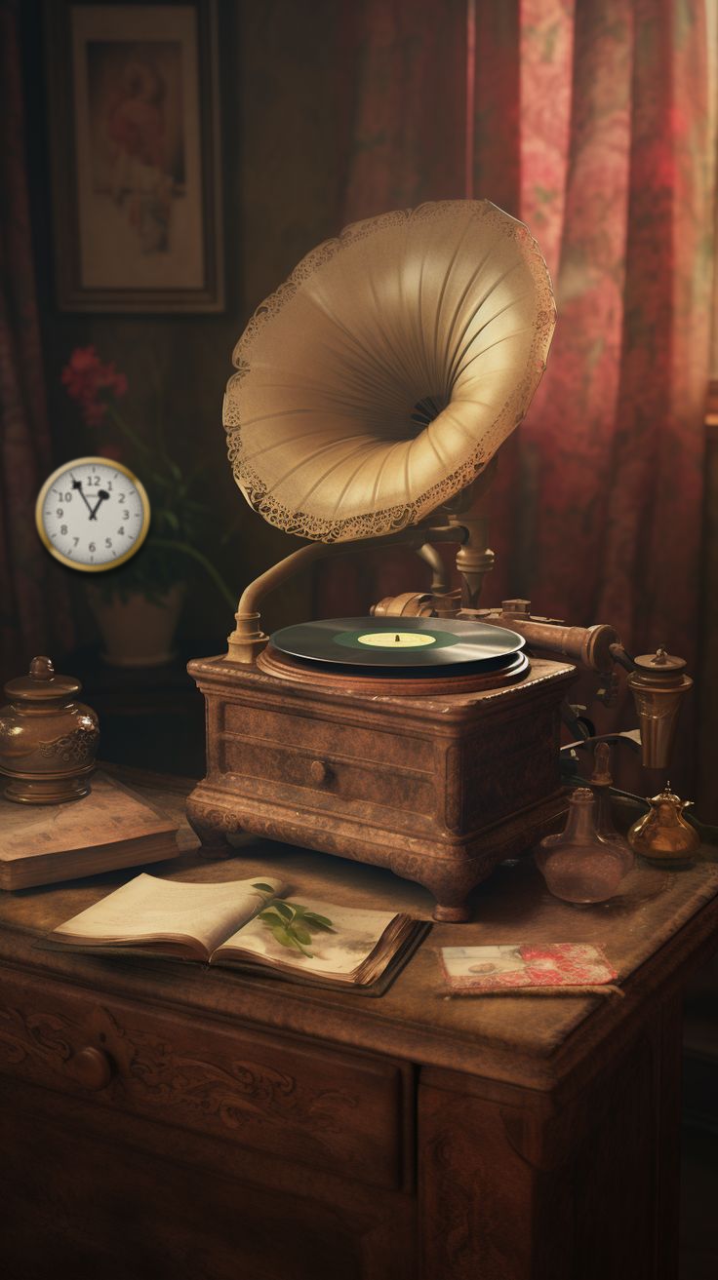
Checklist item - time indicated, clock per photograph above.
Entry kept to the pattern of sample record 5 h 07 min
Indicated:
12 h 55 min
